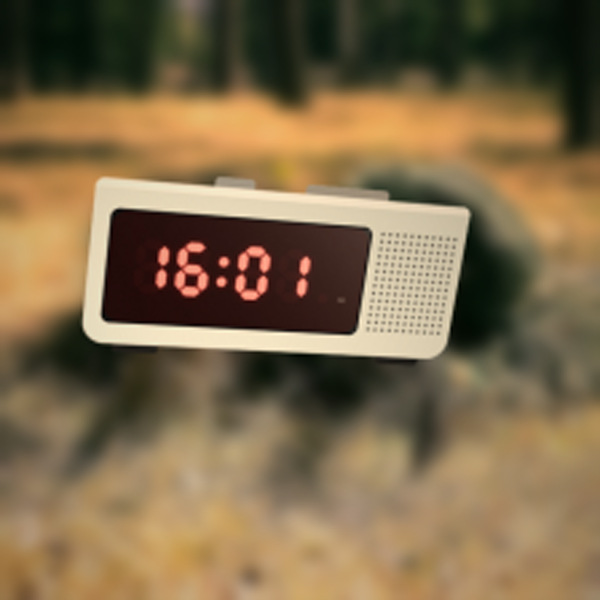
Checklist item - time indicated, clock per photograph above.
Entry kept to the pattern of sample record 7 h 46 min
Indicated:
16 h 01 min
